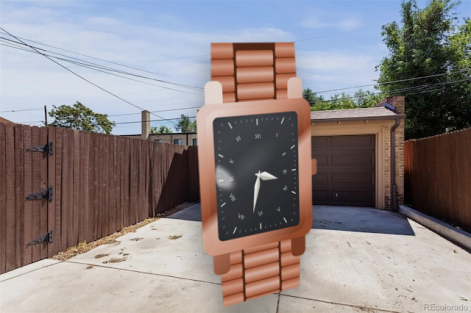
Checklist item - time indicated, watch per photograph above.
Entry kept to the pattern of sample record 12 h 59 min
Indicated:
3 h 32 min
